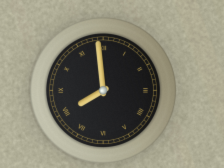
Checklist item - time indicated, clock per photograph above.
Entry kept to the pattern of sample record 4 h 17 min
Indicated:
7 h 59 min
